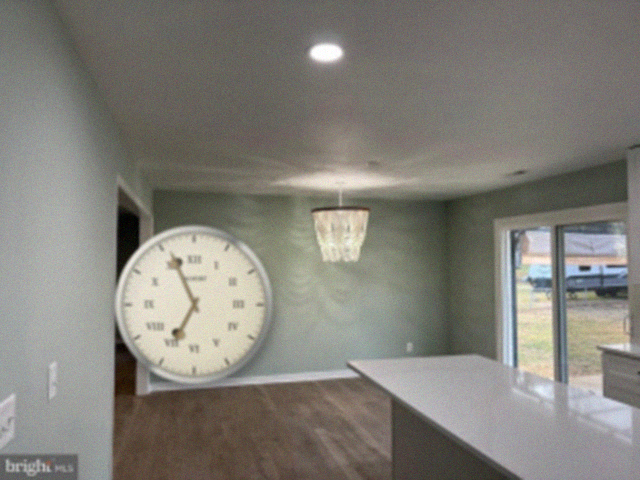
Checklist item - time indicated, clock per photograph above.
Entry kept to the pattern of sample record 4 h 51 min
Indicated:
6 h 56 min
